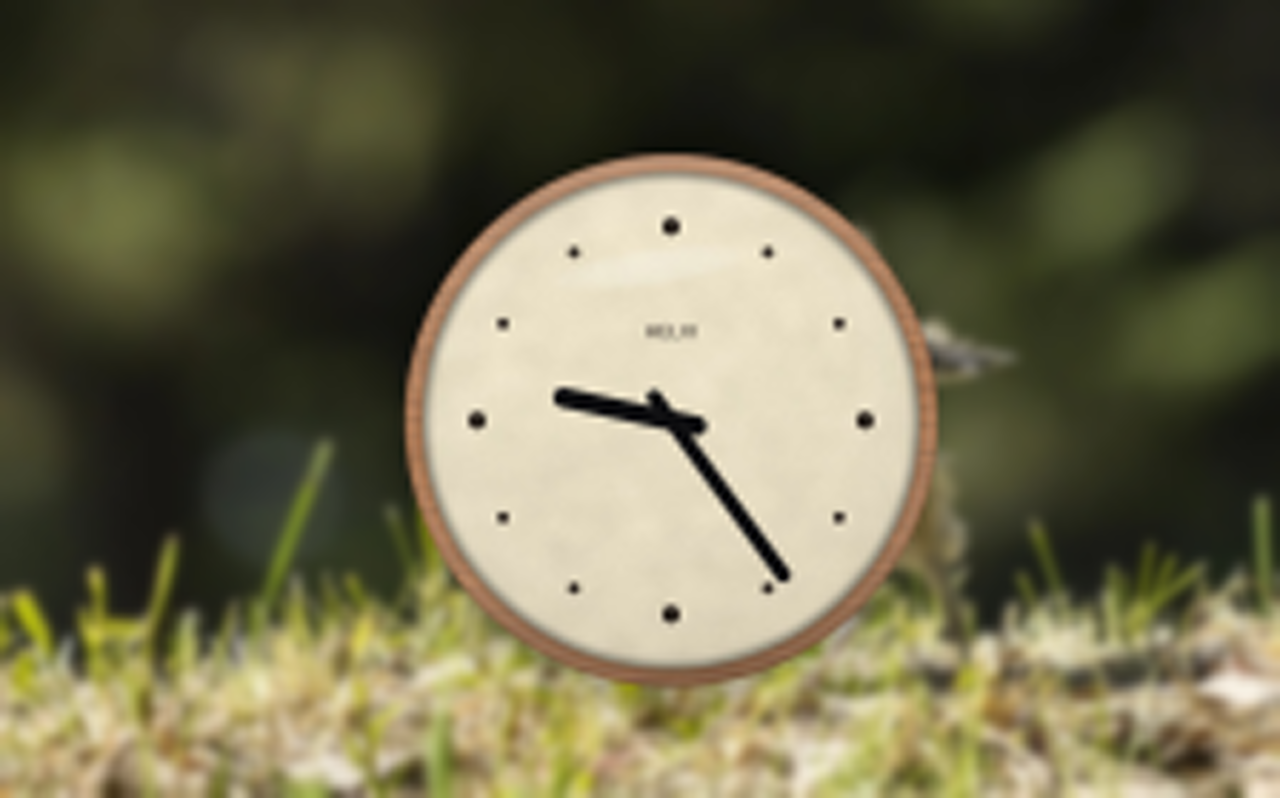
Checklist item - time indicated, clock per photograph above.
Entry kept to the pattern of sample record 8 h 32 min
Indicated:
9 h 24 min
